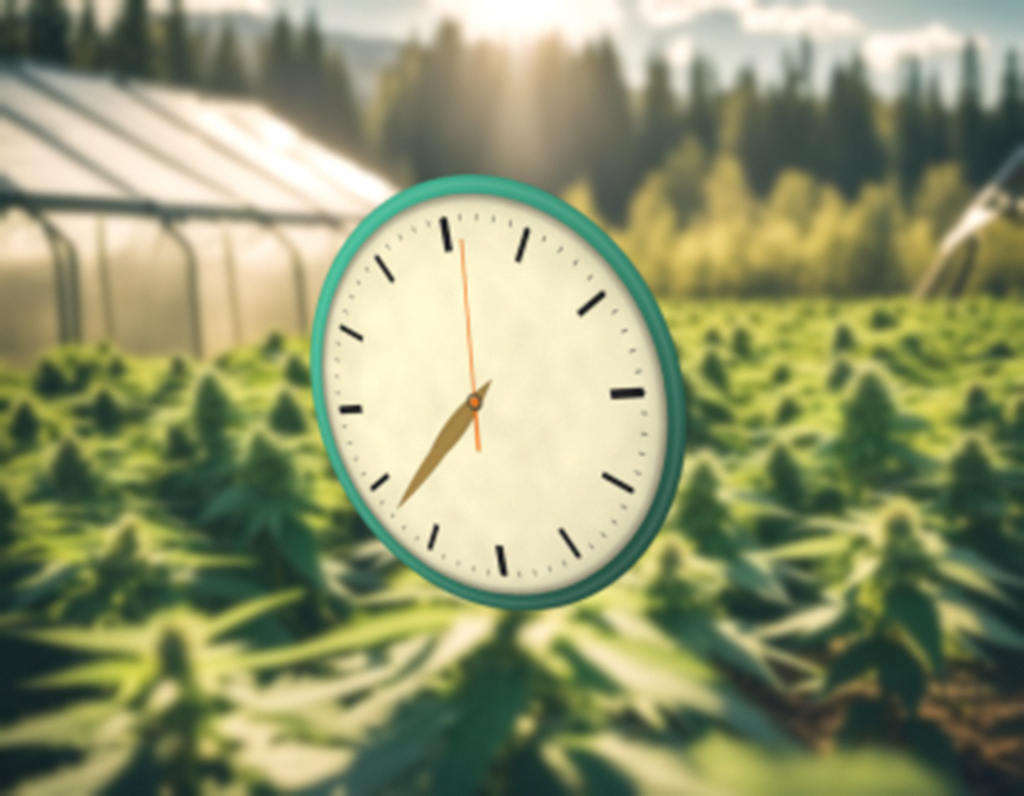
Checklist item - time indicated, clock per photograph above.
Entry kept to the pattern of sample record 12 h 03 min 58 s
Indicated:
7 h 38 min 01 s
